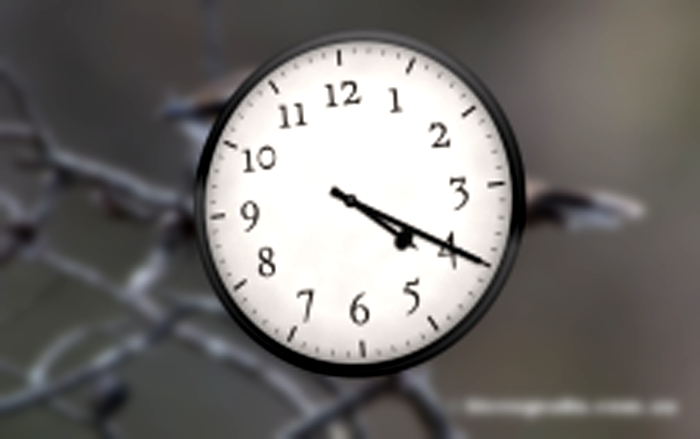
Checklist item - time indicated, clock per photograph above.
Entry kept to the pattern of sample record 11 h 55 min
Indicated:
4 h 20 min
